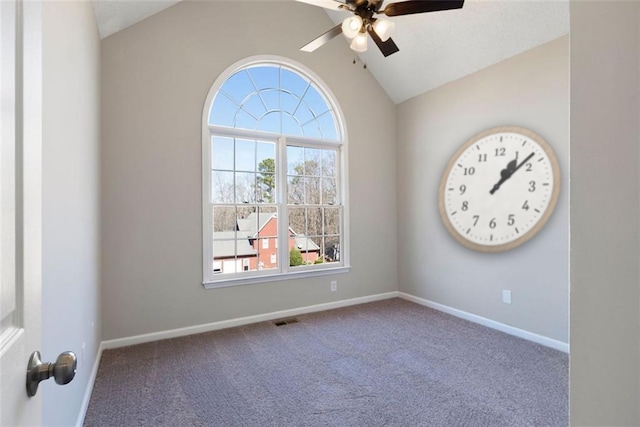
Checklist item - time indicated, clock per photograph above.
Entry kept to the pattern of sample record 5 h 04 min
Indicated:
1 h 08 min
